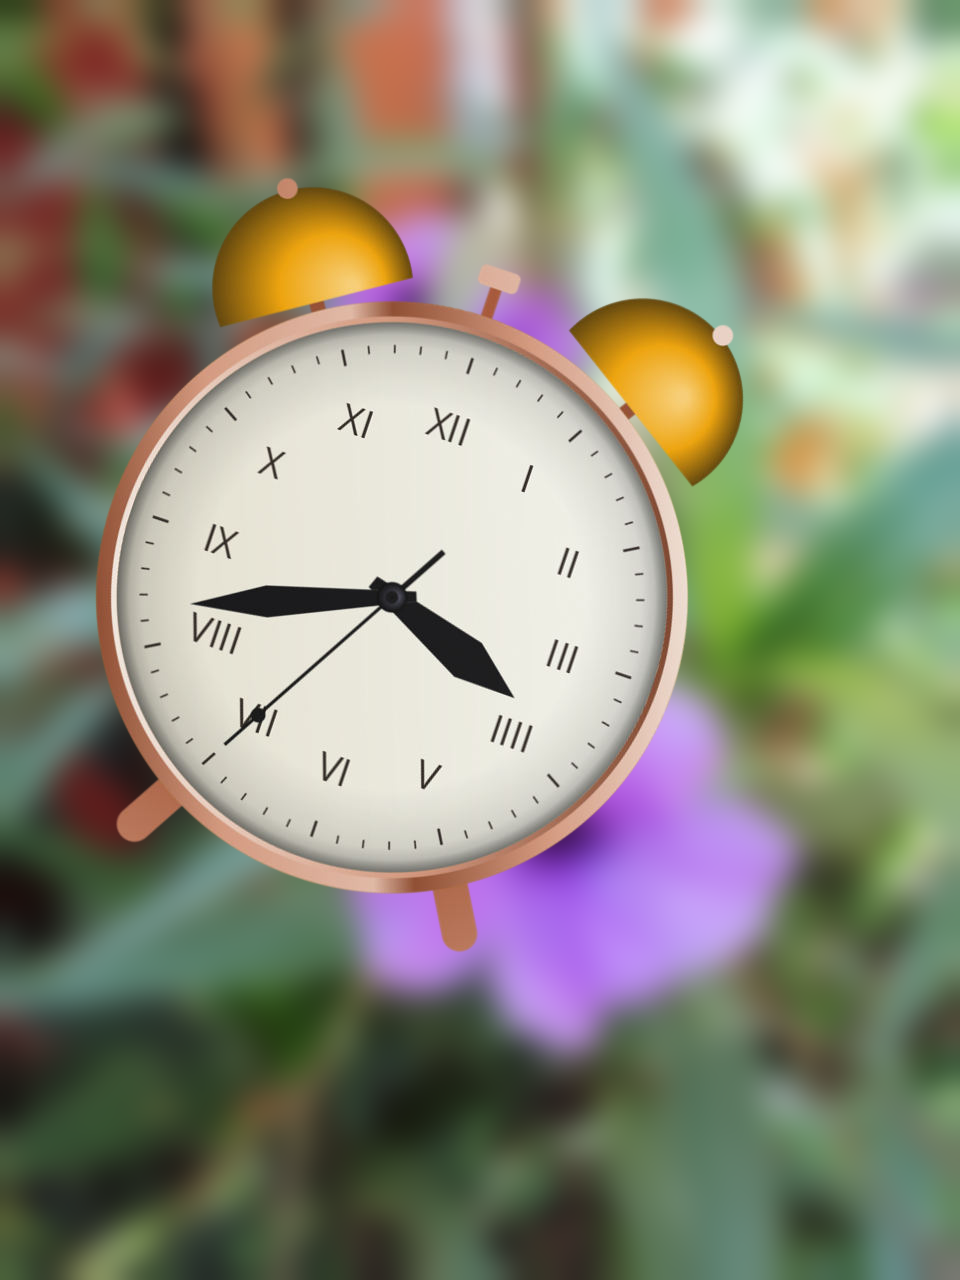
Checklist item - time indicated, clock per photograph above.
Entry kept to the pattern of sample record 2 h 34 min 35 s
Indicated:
3 h 41 min 35 s
